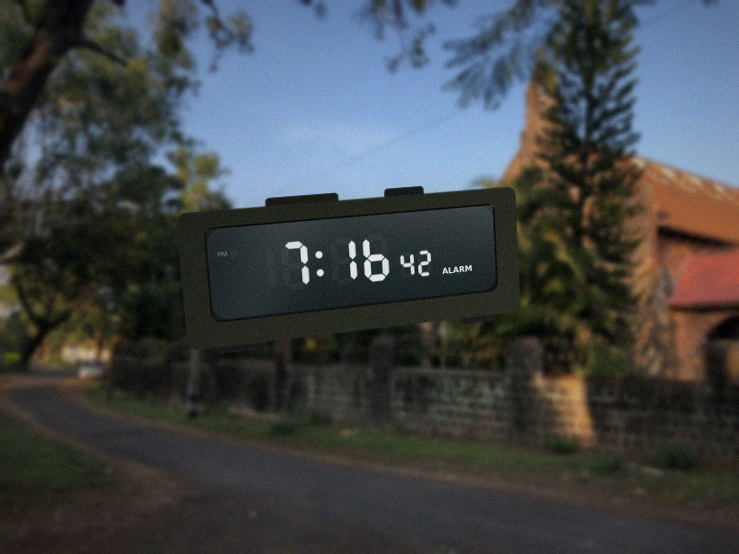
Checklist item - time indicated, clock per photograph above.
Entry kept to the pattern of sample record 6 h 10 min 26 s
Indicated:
7 h 16 min 42 s
